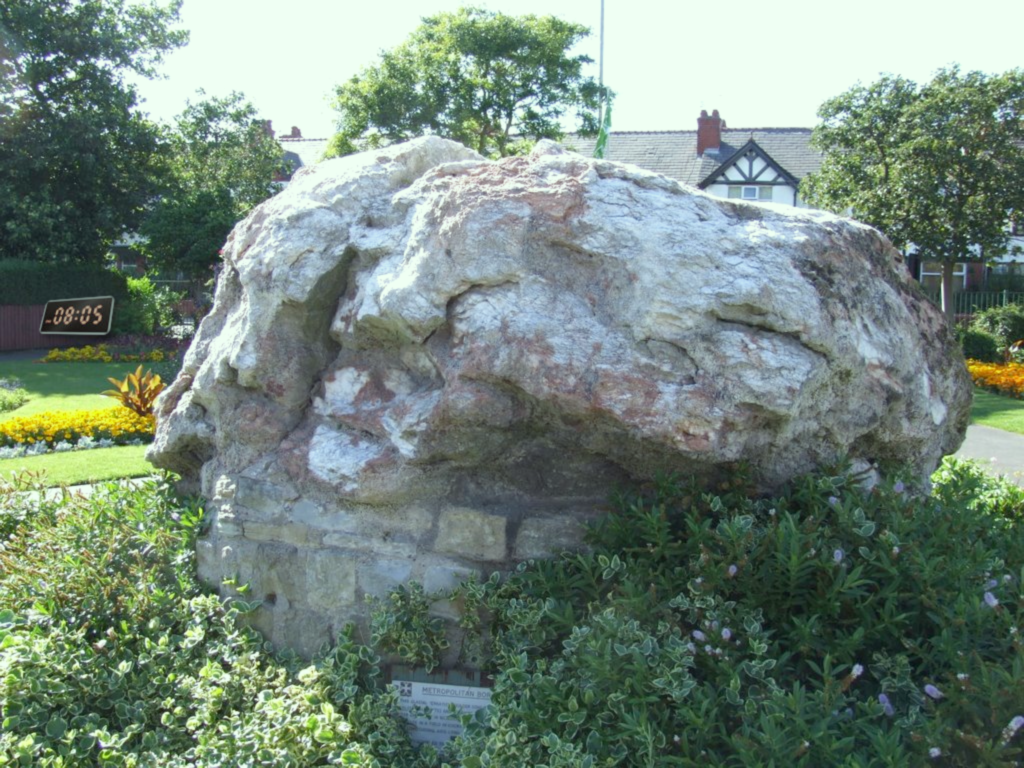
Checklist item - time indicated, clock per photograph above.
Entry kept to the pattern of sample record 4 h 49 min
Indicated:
8 h 05 min
